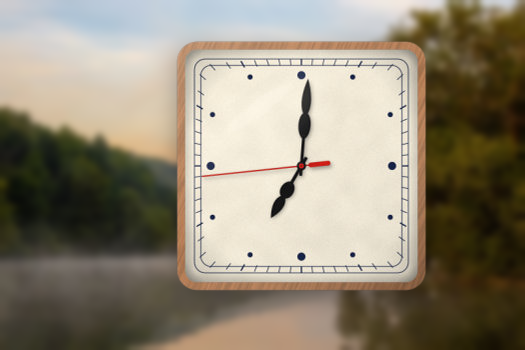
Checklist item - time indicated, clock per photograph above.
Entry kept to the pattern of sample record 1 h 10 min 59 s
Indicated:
7 h 00 min 44 s
